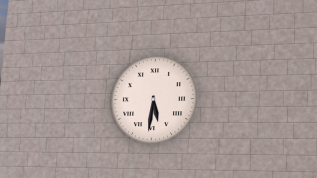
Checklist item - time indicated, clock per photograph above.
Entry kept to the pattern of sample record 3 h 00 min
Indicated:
5 h 31 min
